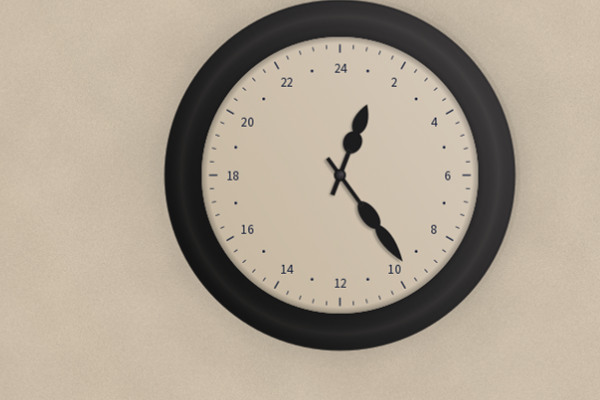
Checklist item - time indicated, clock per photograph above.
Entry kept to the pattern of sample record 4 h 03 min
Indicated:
1 h 24 min
